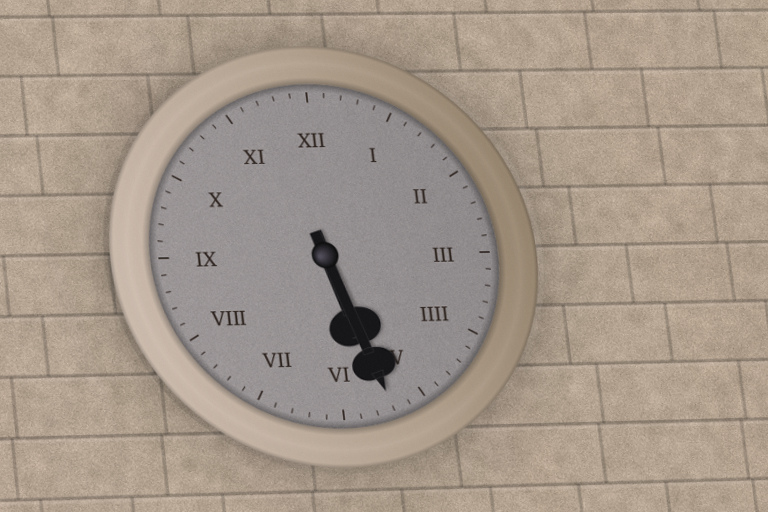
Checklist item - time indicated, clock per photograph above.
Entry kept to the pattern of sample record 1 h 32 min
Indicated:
5 h 27 min
